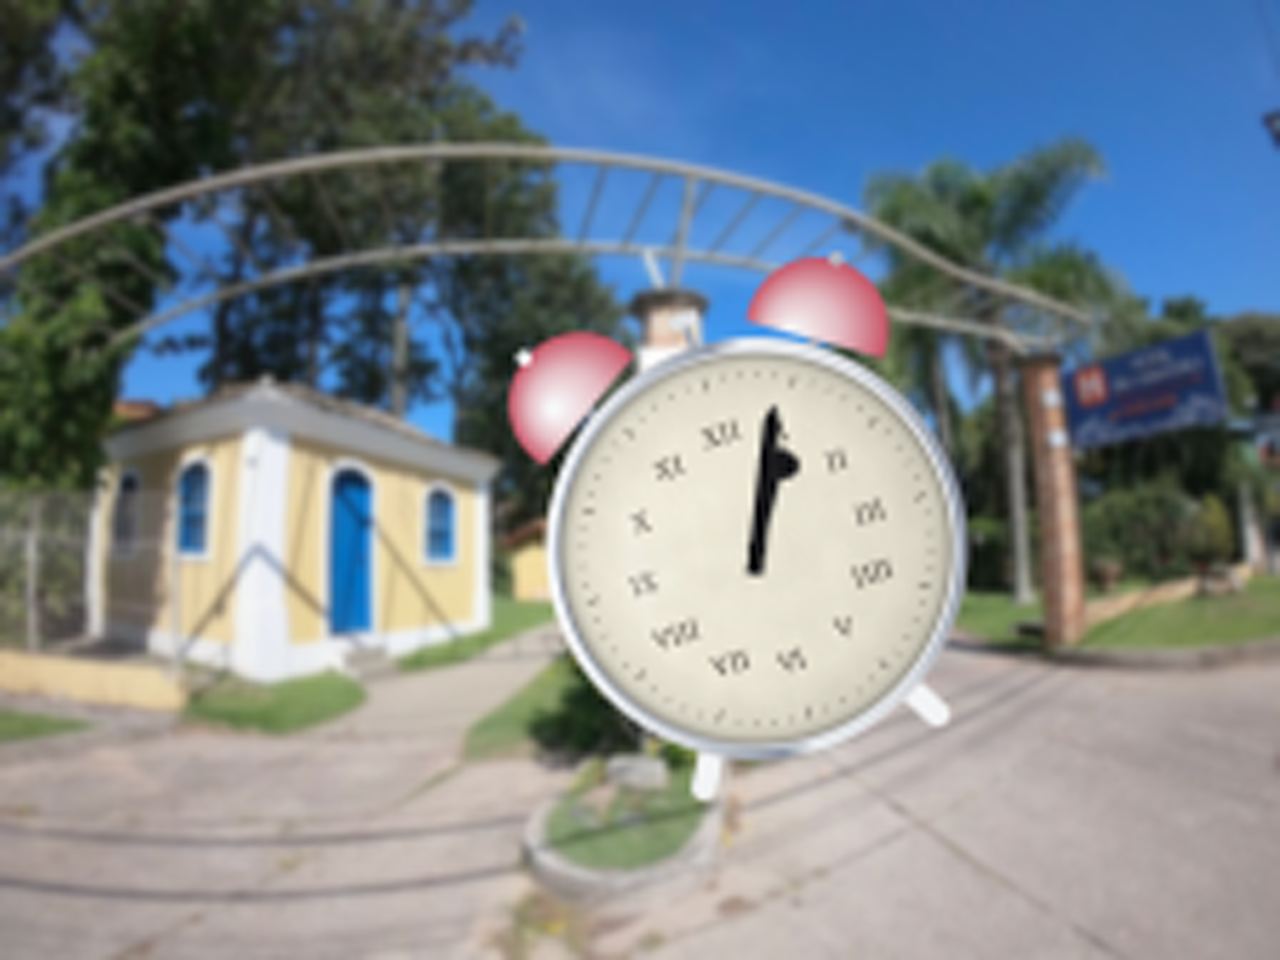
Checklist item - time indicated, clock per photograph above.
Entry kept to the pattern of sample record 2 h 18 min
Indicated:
1 h 04 min
